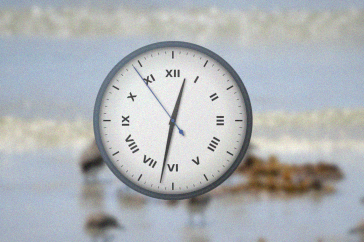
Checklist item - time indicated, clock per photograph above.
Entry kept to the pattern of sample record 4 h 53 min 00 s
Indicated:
12 h 31 min 54 s
